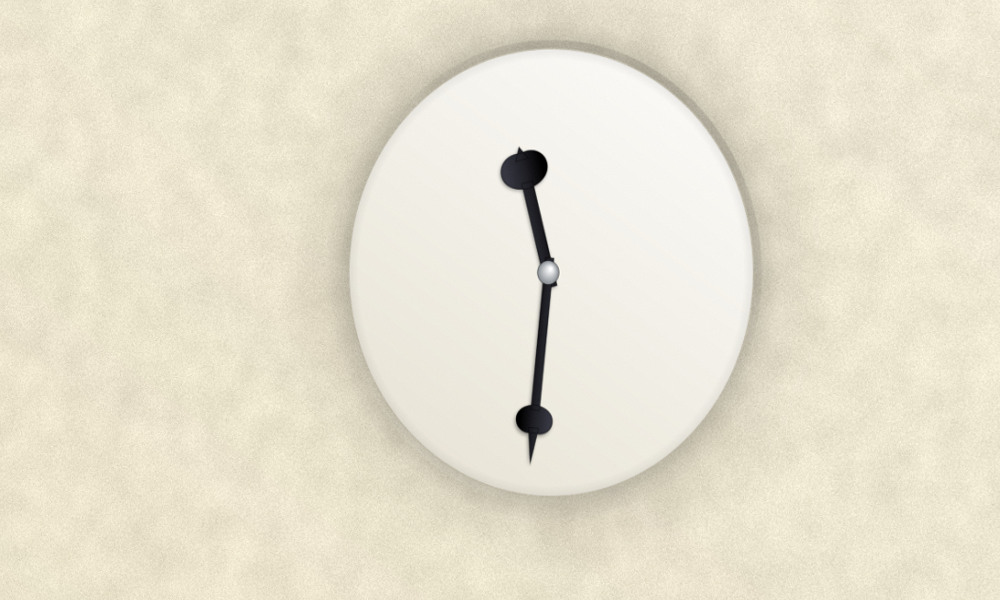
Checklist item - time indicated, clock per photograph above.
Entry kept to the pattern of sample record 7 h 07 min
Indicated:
11 h 31 min
